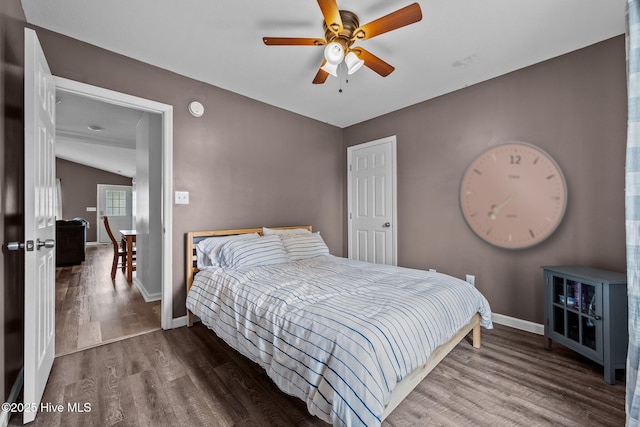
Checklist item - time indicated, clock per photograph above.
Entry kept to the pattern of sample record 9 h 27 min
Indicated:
7 h 37 min
